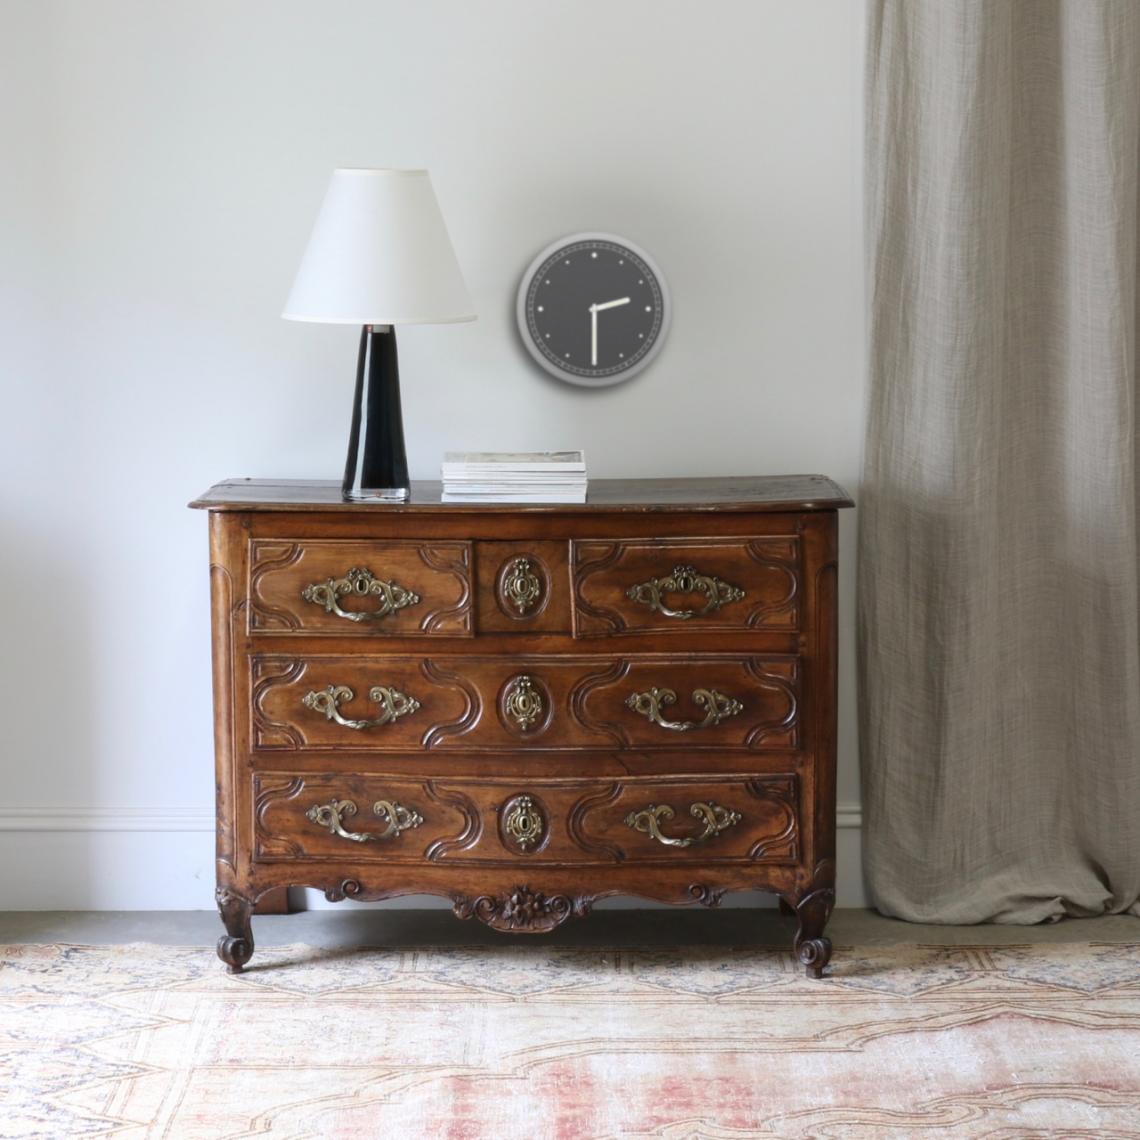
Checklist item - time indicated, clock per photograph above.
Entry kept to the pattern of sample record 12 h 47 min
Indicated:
2 h 30 min
